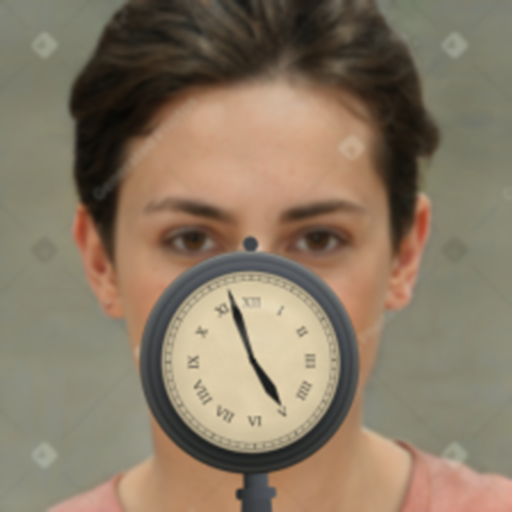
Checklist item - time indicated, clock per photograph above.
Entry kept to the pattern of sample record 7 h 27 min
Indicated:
4 h 57 min
